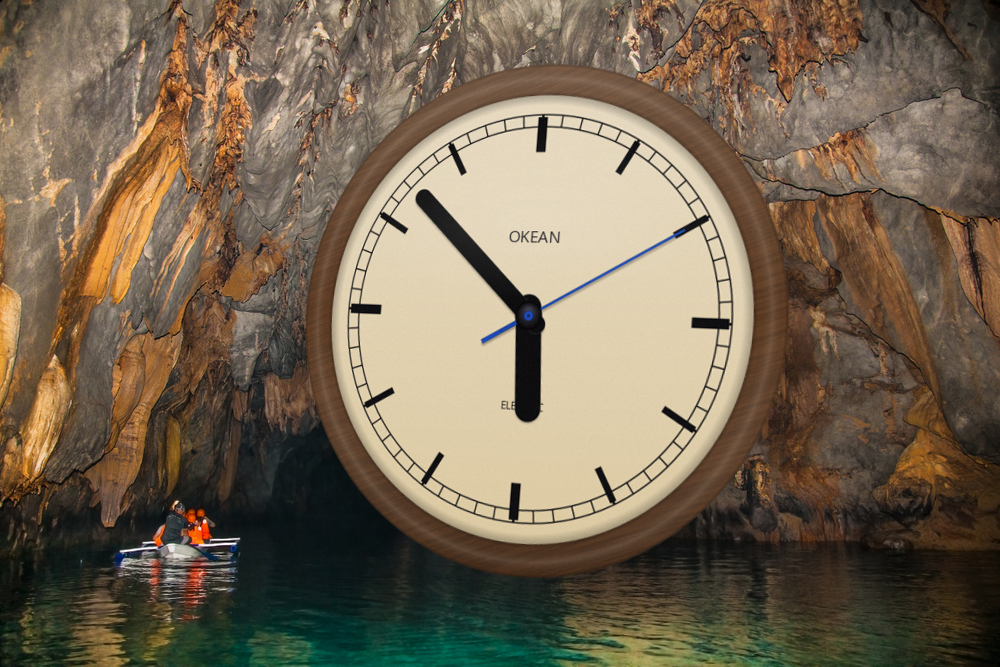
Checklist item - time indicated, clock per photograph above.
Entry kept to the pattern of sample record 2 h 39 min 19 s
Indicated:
5 h 52 min 10 s
